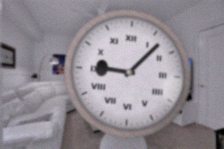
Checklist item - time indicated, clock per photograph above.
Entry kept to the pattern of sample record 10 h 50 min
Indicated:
9 h 07 min
